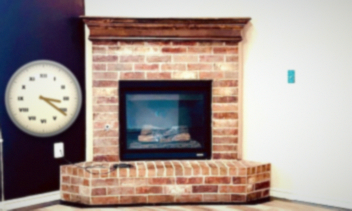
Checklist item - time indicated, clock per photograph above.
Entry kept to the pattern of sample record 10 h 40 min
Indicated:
3 h 21 min
